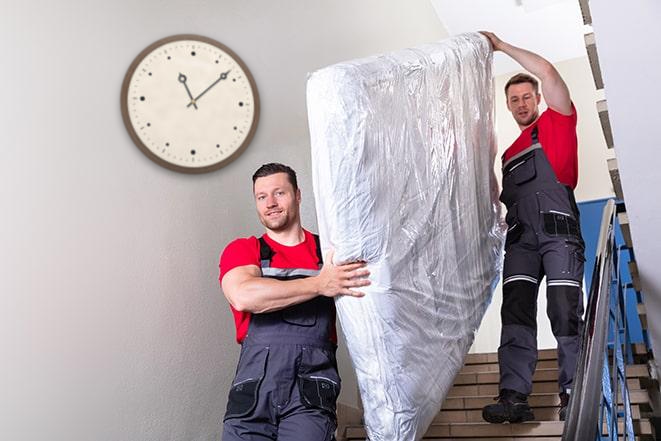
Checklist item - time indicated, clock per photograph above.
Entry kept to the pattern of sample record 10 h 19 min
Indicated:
11 h 08 min
